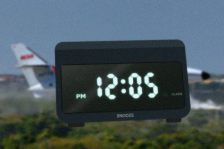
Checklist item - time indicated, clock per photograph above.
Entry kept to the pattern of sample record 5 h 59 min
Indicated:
12 h 05 min
